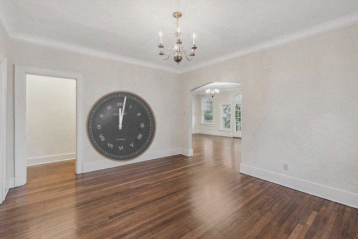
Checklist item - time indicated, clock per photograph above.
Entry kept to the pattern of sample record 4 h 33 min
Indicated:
12 h 02 min
